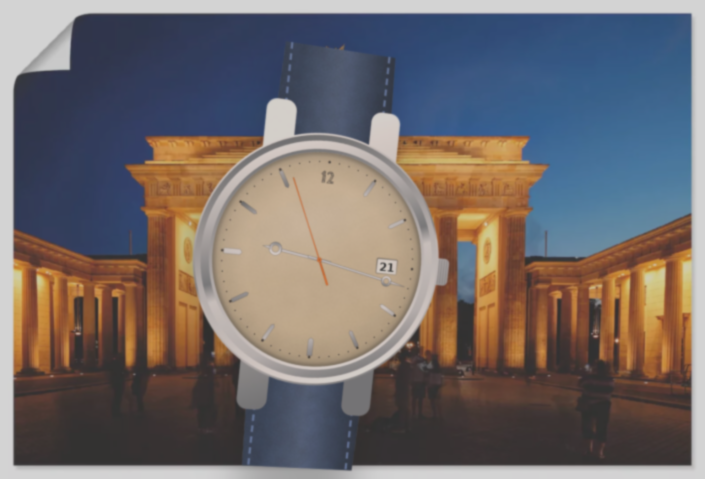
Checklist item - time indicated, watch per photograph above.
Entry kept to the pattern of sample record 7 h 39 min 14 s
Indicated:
9 h 16 min 56 s
